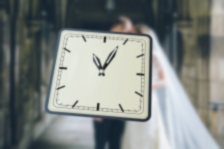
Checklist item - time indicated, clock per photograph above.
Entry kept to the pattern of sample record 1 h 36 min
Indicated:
11 h 04 min
